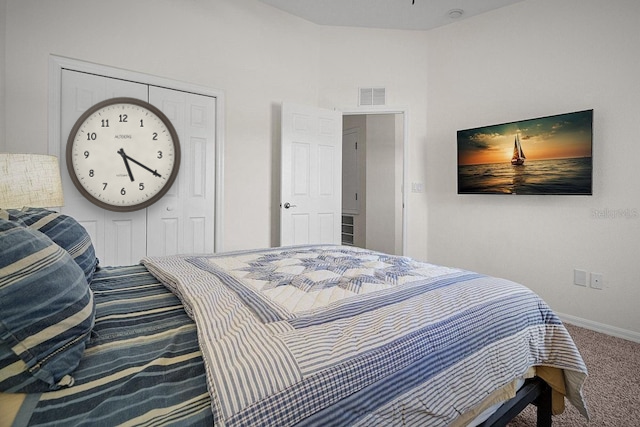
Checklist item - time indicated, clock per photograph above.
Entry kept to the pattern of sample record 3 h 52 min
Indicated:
5 h 20 min
